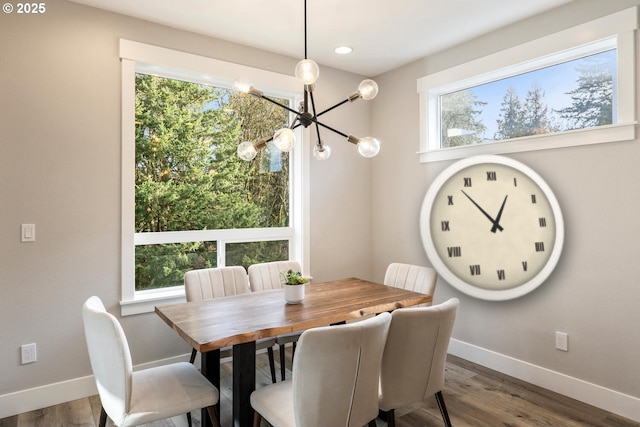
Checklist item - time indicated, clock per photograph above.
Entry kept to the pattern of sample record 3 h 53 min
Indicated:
12 h 53 min
